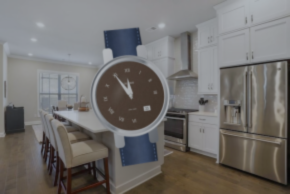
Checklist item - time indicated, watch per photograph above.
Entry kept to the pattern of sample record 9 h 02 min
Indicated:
11 h 55 min
